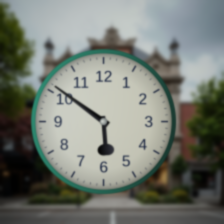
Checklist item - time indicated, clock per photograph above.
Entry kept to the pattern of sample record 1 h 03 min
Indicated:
5 h 51 min
